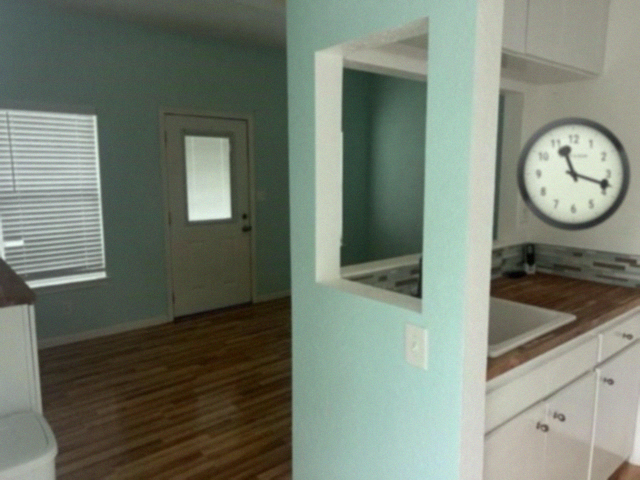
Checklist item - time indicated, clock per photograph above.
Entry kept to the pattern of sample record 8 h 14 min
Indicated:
11 h 18 min
